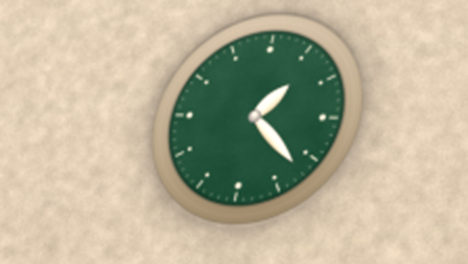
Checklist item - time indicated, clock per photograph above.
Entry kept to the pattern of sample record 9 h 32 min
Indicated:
1 h 22 min
